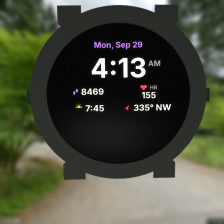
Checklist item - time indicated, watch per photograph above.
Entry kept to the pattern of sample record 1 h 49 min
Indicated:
4 h 13 min
